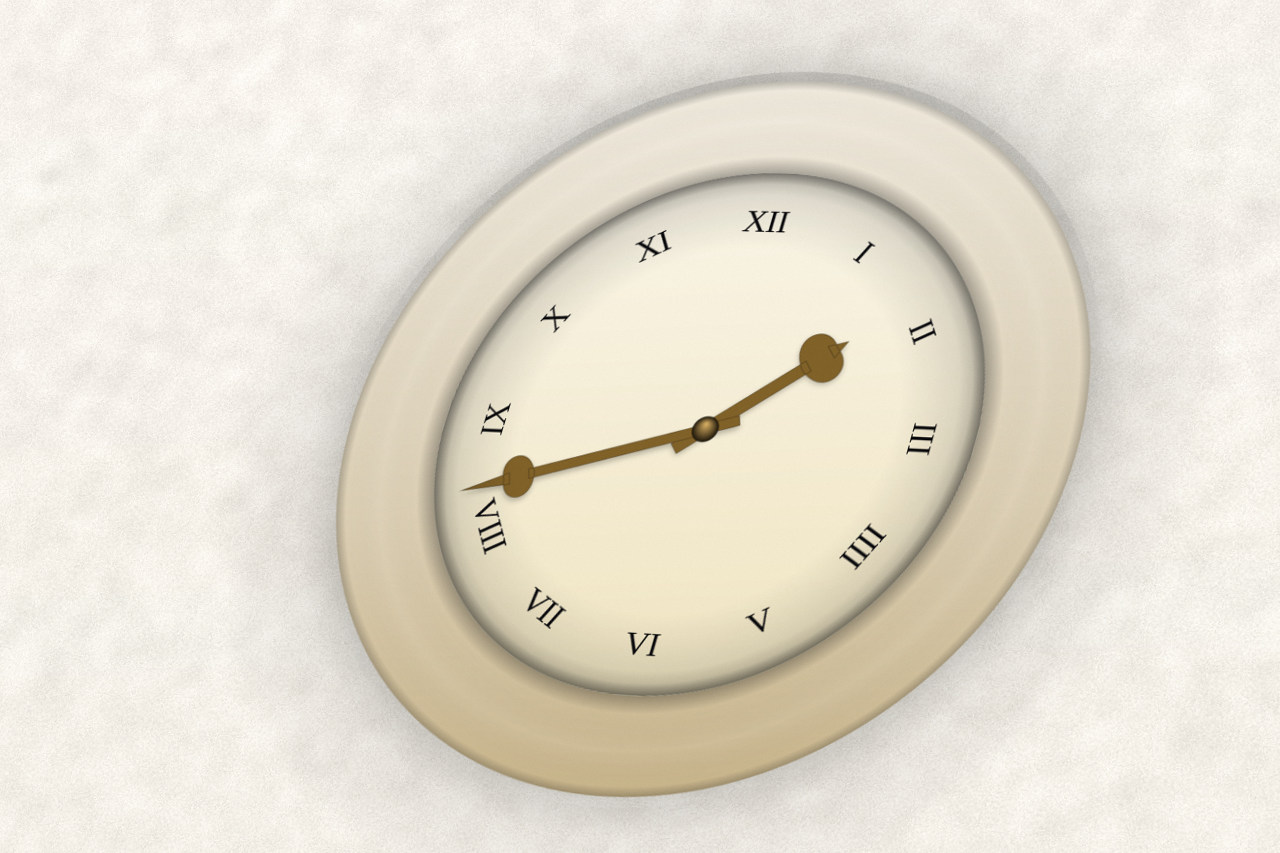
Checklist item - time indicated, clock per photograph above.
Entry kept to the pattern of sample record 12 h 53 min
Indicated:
1 h 42 min
